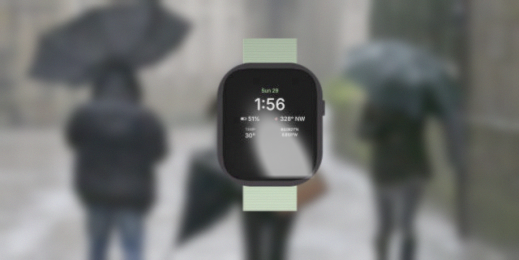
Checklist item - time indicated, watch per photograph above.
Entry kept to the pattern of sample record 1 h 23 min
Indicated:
1 h 56 min
